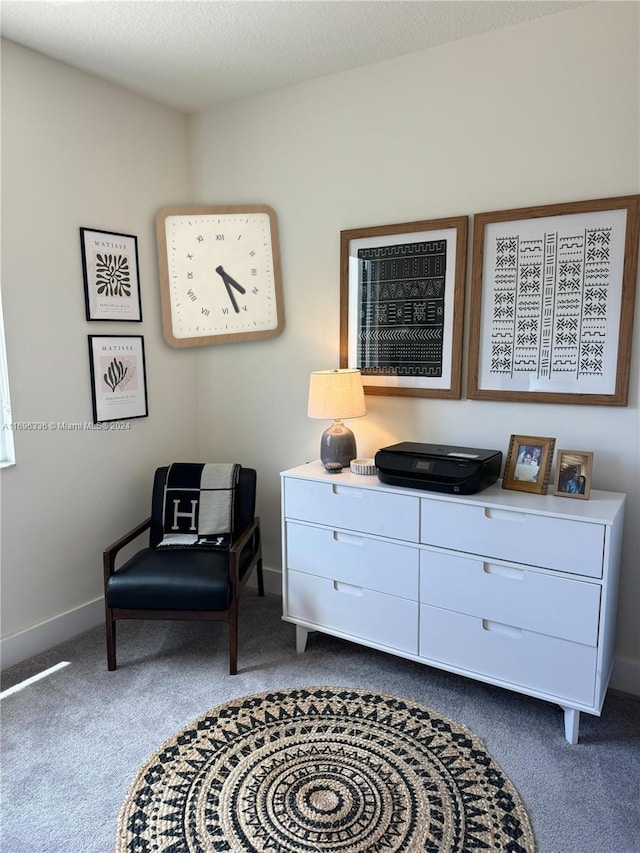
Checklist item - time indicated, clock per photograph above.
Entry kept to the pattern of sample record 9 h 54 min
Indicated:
4 h 27 min
